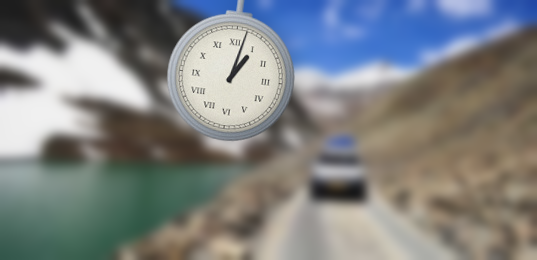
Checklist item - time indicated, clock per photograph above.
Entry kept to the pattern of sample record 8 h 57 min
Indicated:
1 h 02 min
